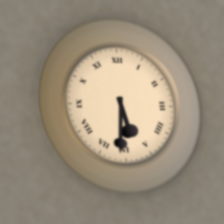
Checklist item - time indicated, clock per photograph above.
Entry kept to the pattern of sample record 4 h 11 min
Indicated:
5 h 31 min
